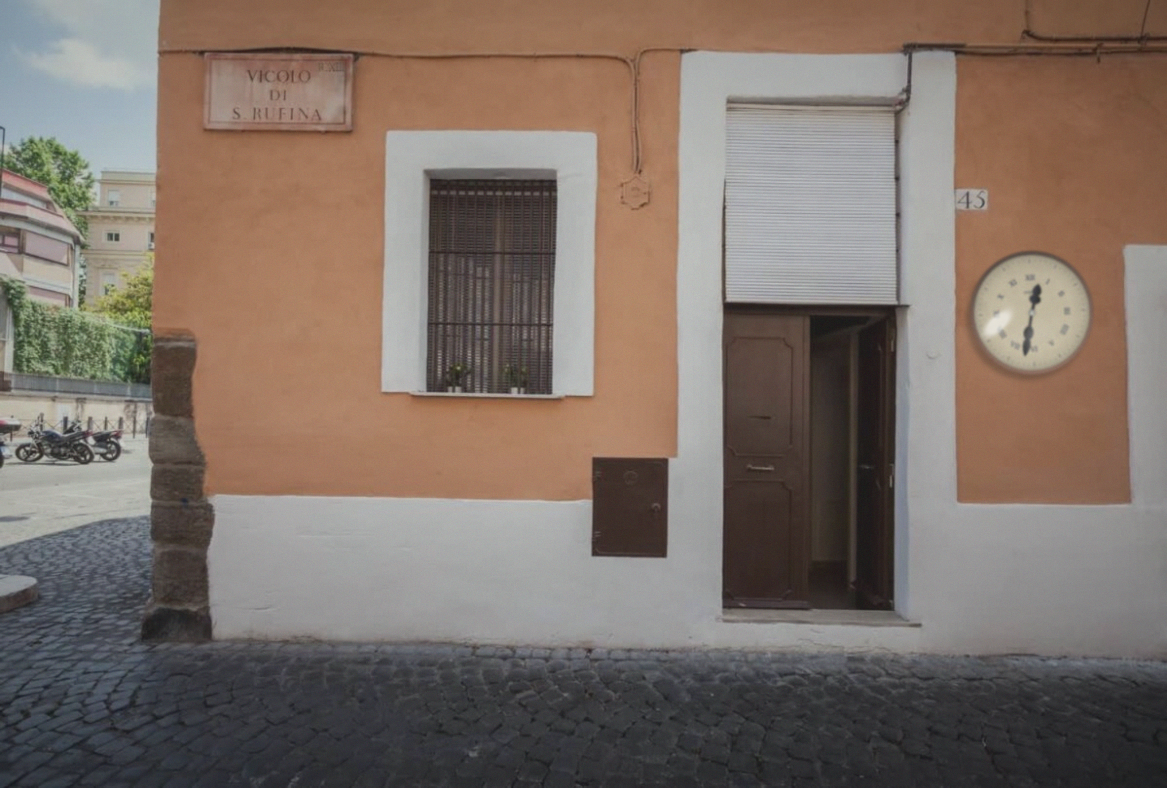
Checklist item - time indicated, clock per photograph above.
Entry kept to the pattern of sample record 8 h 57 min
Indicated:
12 h 32 min
